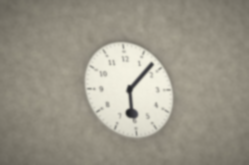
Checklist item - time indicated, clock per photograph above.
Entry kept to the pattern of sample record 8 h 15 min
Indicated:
6 h 08 min
